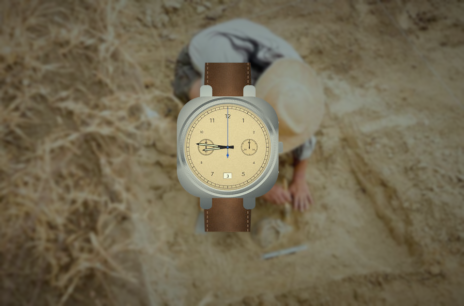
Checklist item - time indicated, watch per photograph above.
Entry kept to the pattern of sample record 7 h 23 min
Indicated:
8 h 46 min
